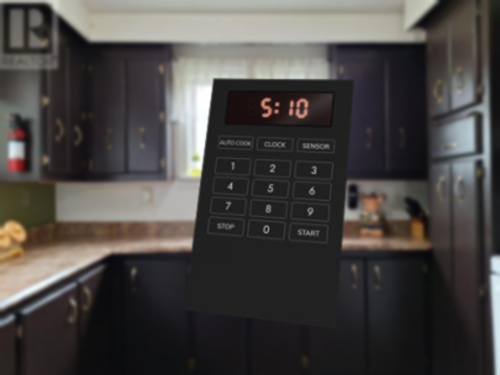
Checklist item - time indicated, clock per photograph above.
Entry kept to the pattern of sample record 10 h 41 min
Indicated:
5 h 10 min
